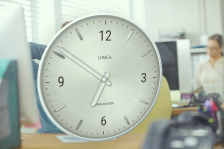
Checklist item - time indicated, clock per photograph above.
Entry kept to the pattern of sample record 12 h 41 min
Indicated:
6 h 51 min
